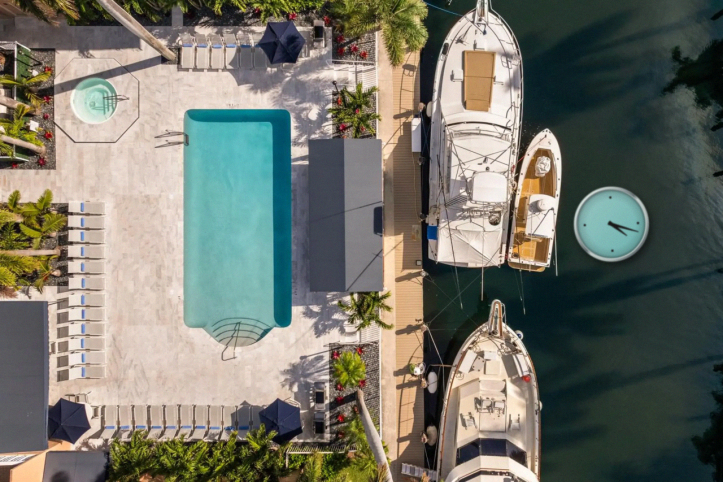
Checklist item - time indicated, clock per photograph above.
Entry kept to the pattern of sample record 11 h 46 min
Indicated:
4 h 18 min
